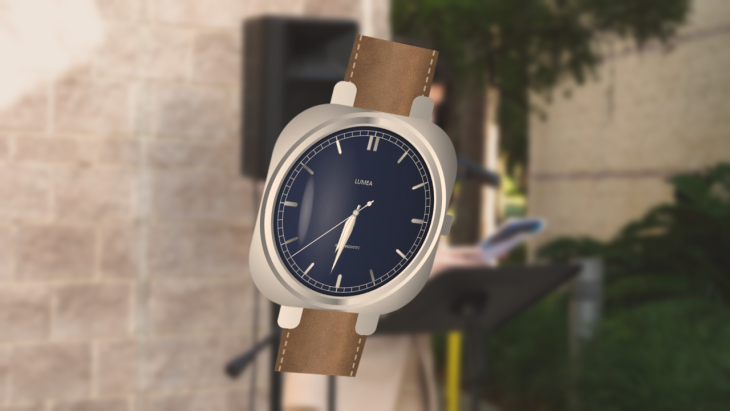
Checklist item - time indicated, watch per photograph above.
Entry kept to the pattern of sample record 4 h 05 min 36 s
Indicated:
6 h 31 min 38 s
